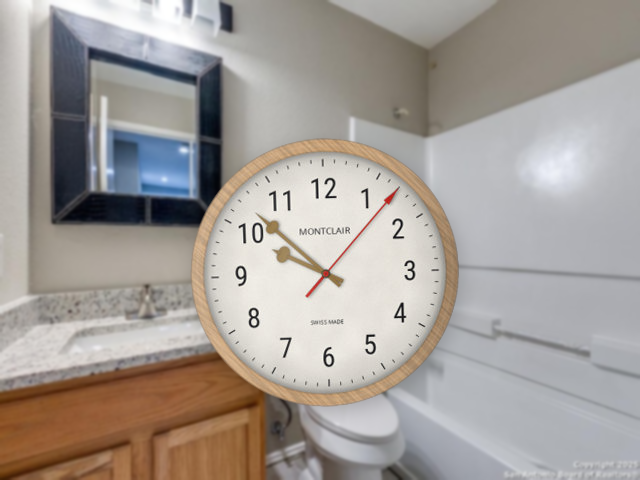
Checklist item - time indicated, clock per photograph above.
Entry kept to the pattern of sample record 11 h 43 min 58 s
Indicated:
9 h 52 min 07 s
